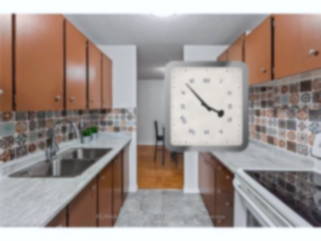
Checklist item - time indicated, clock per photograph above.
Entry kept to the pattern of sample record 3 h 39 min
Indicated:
3 h 53 min
